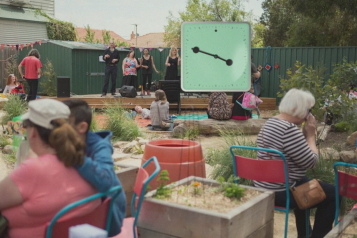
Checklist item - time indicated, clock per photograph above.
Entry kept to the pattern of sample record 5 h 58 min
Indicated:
3 h 48 min
